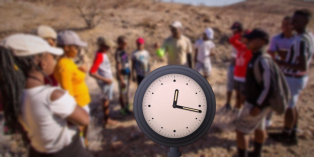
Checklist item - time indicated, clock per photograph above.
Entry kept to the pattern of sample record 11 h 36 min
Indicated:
12 h 17 min
